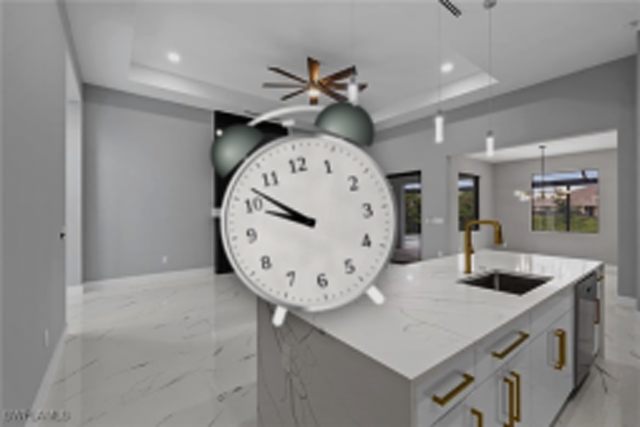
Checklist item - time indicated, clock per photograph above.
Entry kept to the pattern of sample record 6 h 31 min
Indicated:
9 h 52 min
